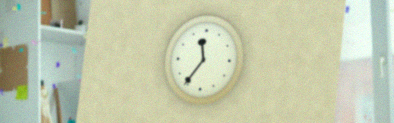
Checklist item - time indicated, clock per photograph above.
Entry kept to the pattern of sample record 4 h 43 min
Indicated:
11 h 36 min
